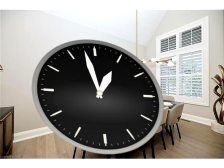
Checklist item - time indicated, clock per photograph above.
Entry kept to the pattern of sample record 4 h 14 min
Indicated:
12 h 58 min
